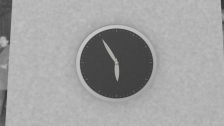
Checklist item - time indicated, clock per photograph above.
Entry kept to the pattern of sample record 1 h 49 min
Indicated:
5 h 55 min
